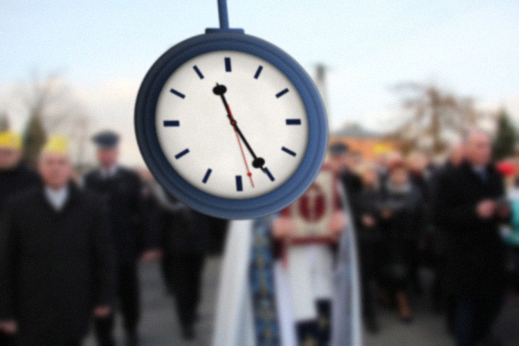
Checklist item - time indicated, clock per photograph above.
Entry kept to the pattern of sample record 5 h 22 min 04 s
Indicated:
11 h 25 min 28 s
